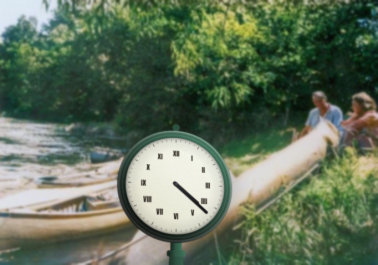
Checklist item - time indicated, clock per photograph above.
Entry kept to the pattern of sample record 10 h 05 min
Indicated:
4 h 22 min
